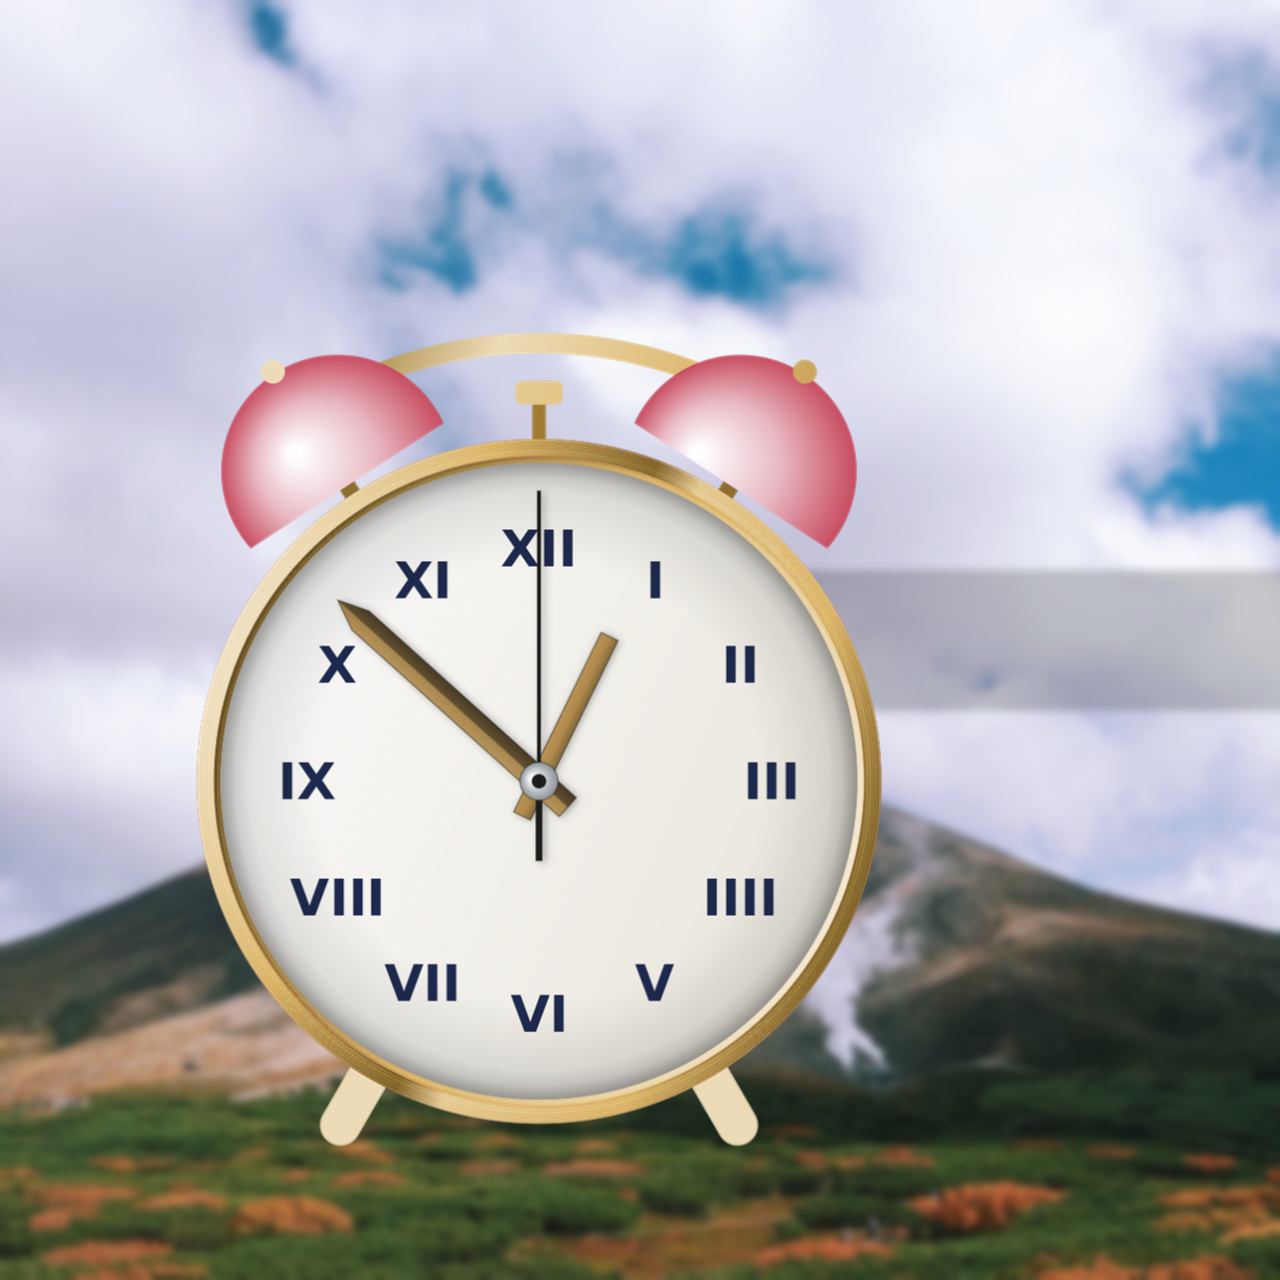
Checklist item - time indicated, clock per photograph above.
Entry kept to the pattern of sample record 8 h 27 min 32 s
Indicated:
12 h 52 min 00 s
